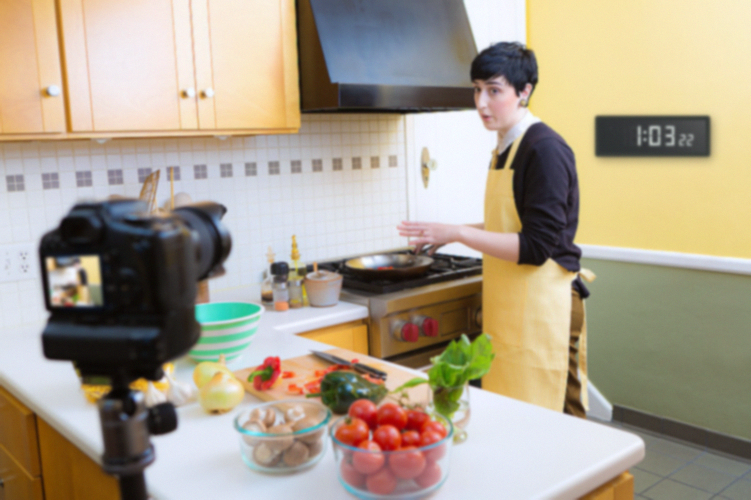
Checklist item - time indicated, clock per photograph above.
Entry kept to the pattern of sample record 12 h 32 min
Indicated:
1 h 03 min
